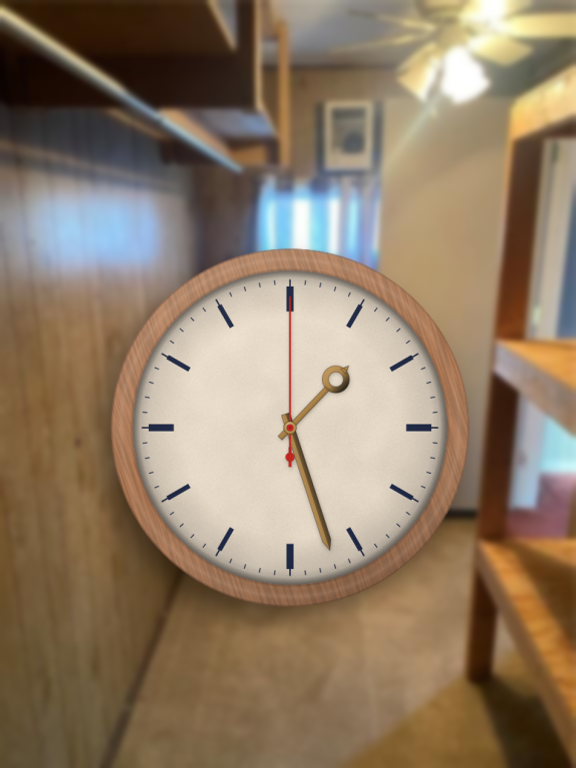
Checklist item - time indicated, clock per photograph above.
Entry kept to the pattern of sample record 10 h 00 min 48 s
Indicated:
1 h 27 min 00 s
